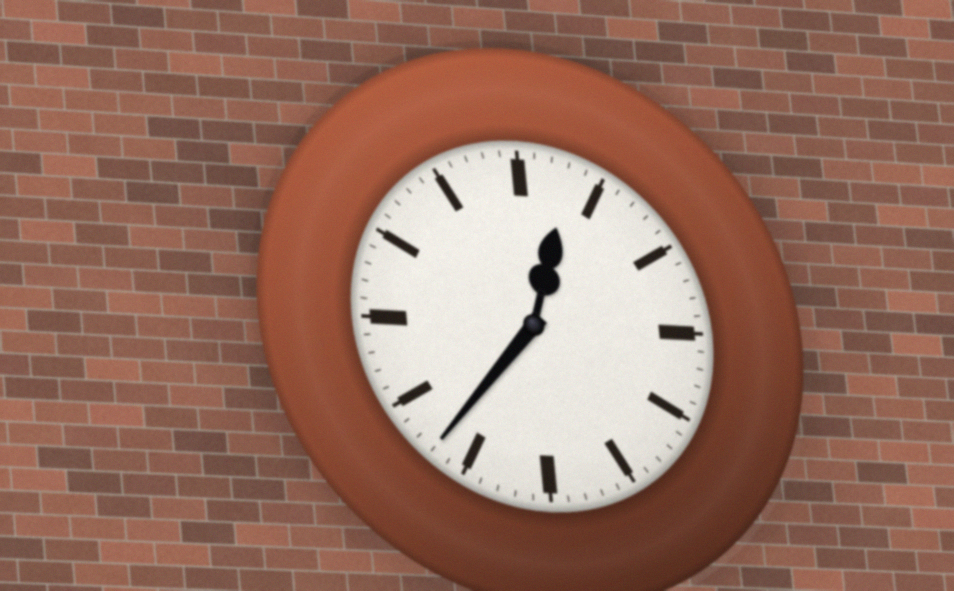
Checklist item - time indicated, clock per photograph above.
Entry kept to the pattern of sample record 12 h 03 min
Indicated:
12 h 37 min
